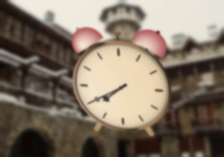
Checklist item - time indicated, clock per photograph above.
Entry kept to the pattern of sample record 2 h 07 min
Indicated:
7 h 40 min
